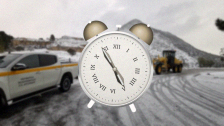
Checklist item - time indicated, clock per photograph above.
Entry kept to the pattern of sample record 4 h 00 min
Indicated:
4 h 54 min
